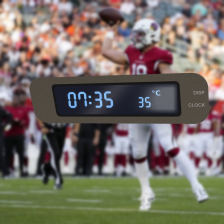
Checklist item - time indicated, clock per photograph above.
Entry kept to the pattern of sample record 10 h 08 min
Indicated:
7 h 35 min
